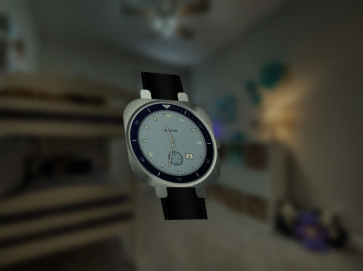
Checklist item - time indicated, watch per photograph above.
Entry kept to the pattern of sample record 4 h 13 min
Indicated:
11 h 33 min
